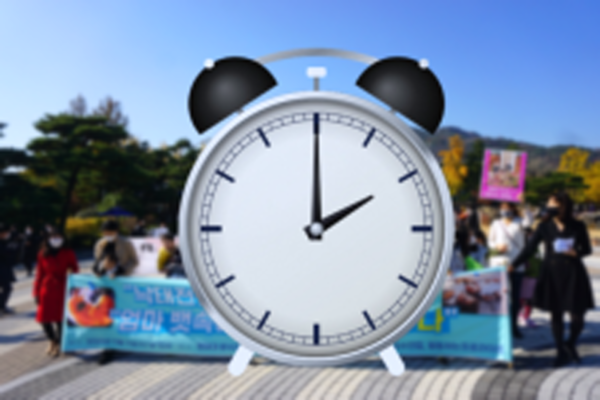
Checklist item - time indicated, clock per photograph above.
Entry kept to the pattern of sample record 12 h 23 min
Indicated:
2 h 00 min
